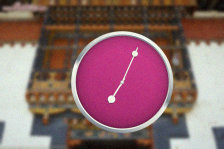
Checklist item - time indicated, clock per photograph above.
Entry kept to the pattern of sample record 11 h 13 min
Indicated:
7 h 04 min
